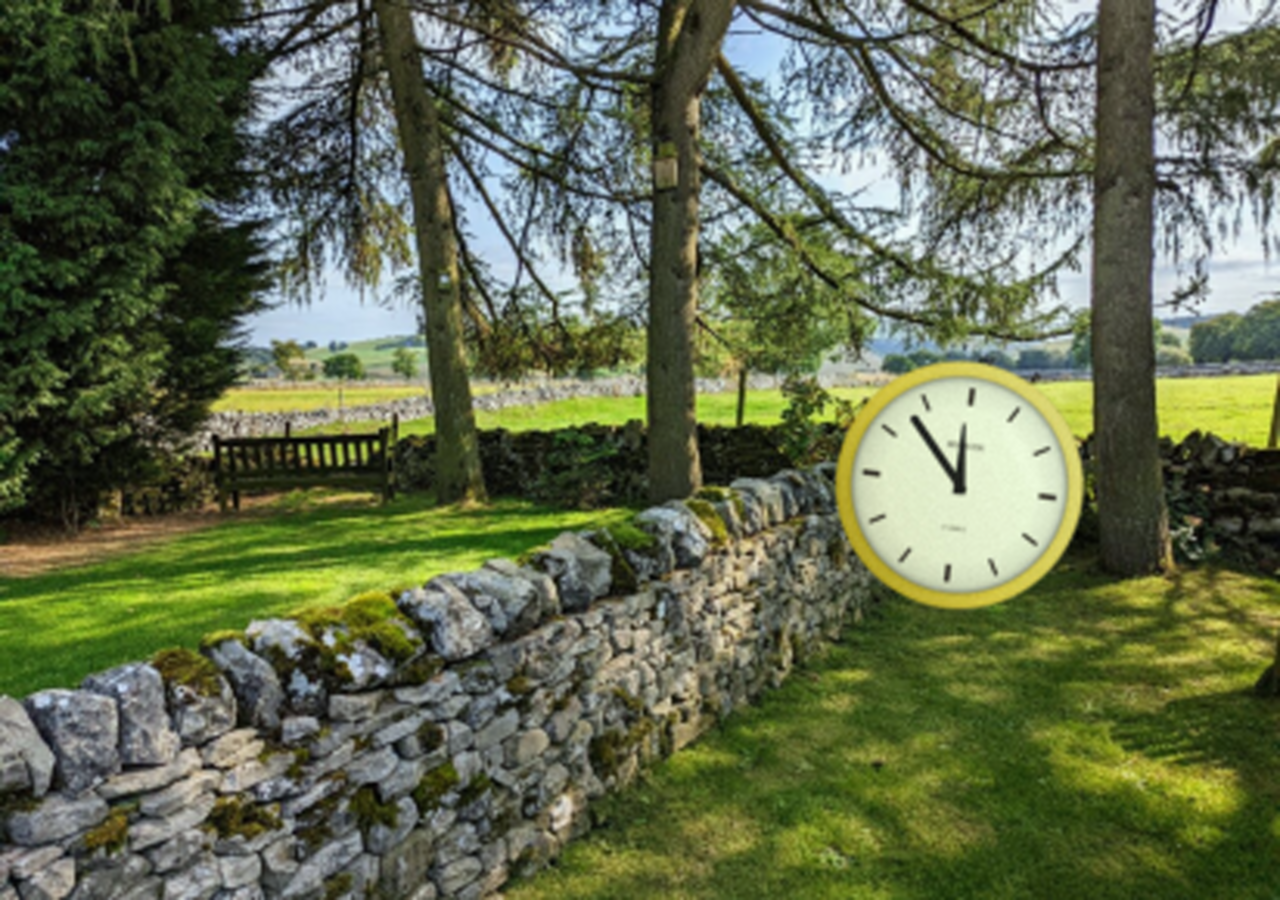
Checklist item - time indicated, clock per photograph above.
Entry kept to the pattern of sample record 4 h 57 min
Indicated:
11 h 53 min
